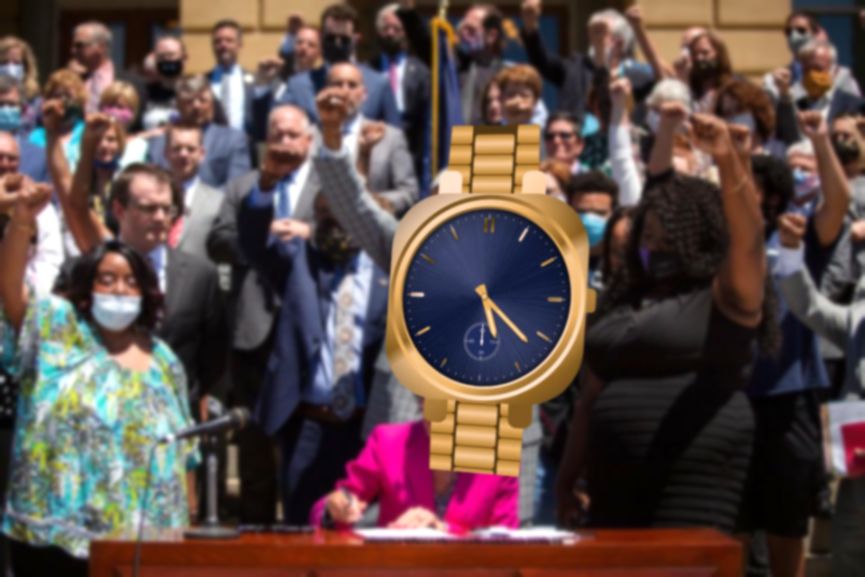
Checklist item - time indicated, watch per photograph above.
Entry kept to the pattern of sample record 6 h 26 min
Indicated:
5 h 22 min
